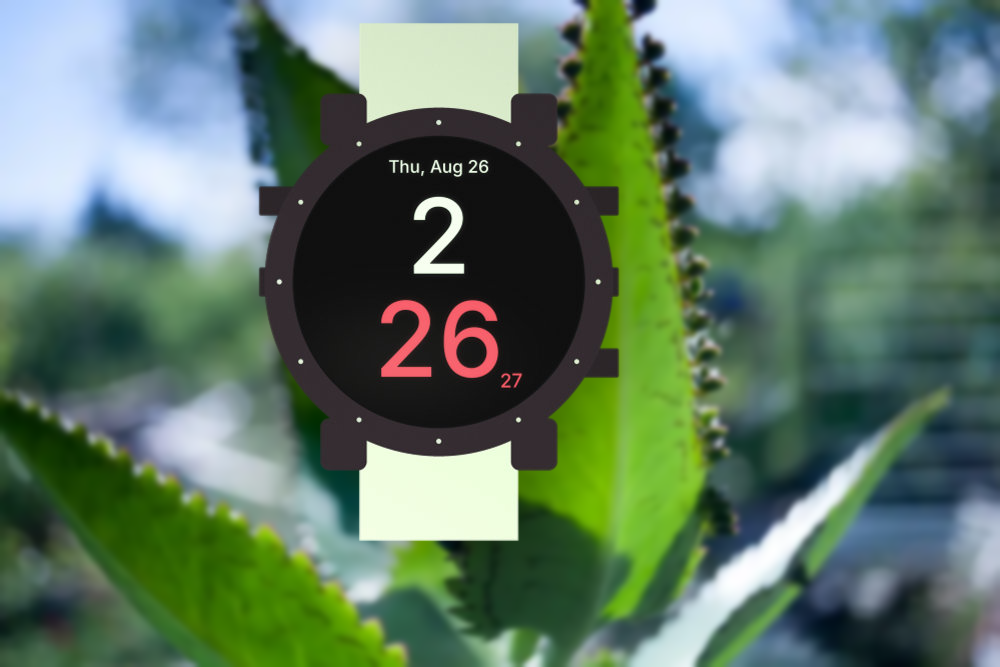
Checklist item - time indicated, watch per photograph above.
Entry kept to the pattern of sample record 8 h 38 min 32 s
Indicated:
2 h 26 min 27 s
